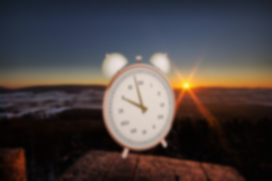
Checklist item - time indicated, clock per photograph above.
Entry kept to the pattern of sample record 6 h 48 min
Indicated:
9 h 58 min
